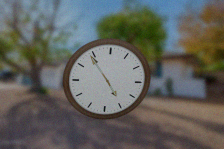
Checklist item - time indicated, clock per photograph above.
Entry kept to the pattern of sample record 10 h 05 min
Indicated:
4 h 54 min
